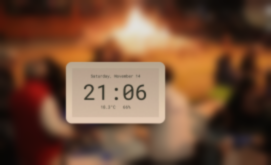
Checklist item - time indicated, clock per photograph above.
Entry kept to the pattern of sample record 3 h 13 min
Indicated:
21 h 06 min
